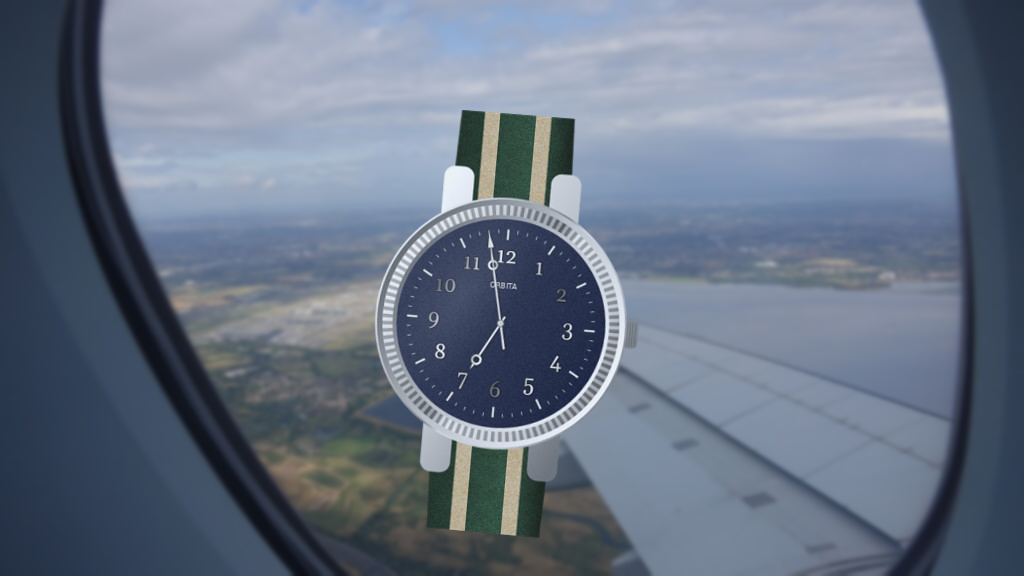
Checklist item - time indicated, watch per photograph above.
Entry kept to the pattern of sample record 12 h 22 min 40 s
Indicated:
6 h 57 min 58 s
